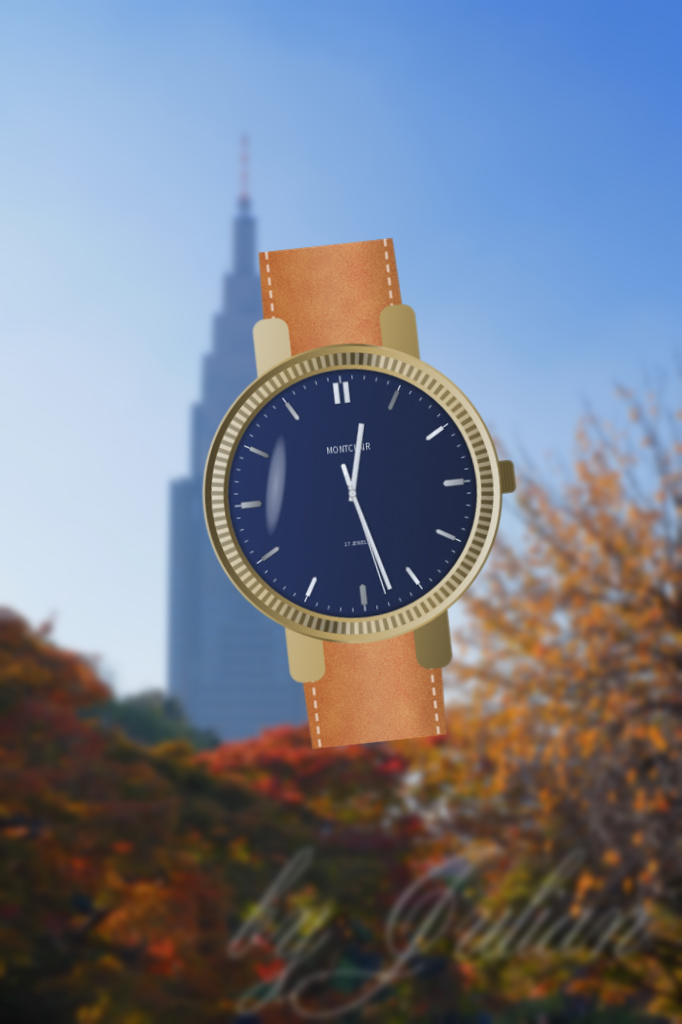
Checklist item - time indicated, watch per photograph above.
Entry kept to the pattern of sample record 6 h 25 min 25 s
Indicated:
12 h 27 min 28 s
